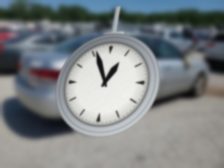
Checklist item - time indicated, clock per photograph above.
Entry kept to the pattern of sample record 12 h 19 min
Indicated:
12 h 56 min
